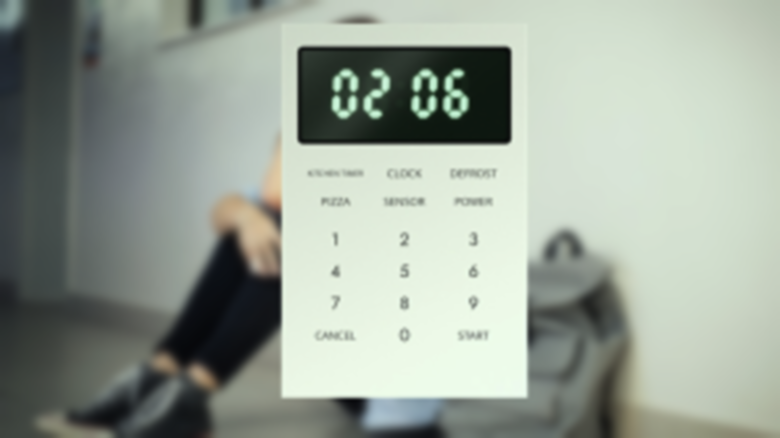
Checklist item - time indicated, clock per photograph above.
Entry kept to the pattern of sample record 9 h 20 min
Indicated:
2 h 06 min
